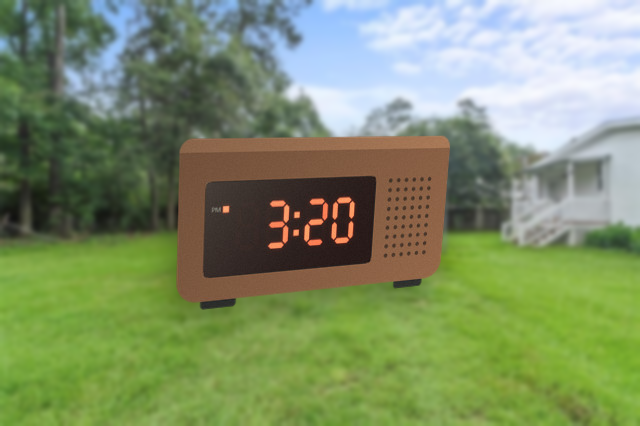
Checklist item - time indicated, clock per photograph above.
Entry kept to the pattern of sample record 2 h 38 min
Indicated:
3 h 20 min
